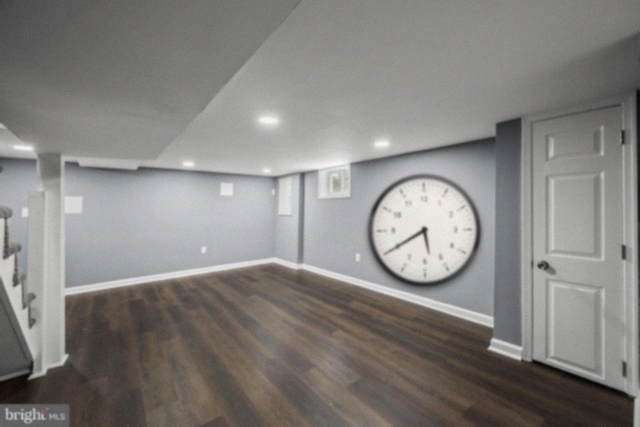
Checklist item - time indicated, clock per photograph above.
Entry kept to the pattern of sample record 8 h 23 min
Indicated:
5 h 40 min
